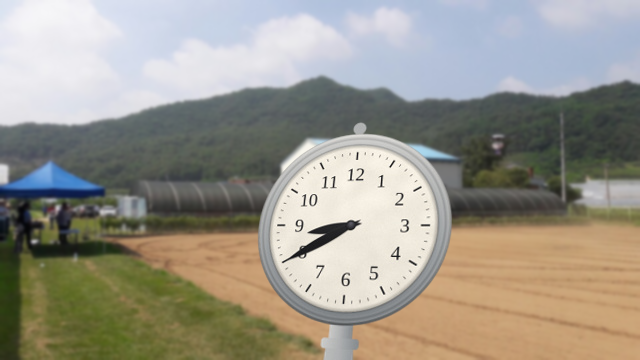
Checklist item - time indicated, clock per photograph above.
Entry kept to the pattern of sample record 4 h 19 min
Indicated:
8 h 40 min
